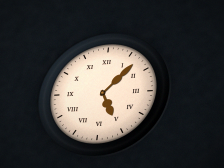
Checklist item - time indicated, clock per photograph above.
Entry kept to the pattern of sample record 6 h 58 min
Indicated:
5 h 07 min
